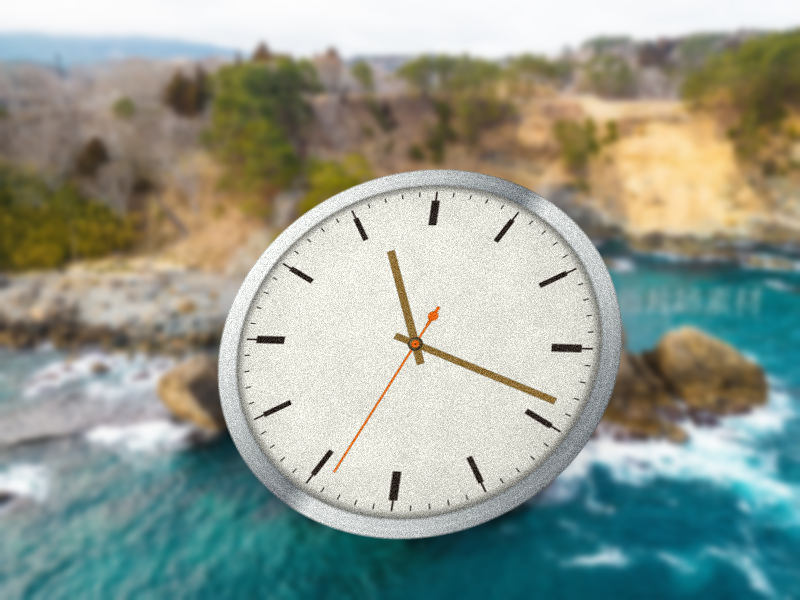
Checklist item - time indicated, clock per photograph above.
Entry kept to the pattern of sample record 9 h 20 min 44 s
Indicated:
11 h 18 min 34 s
